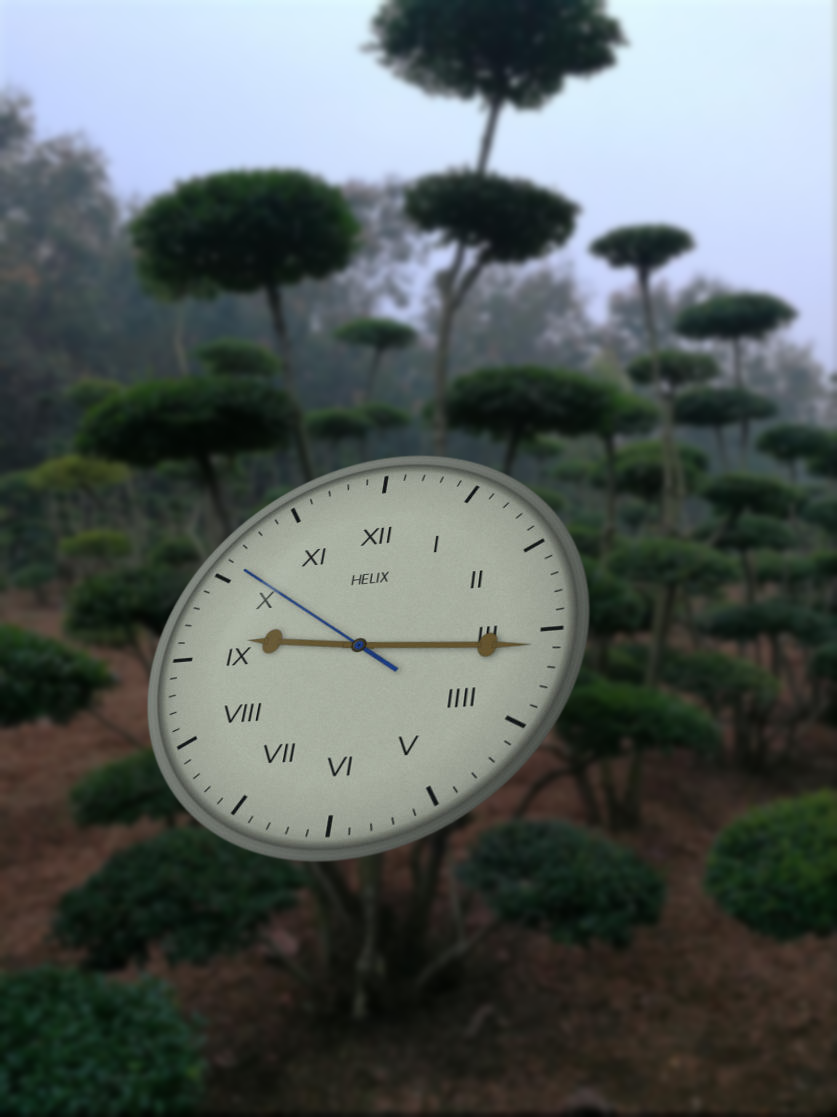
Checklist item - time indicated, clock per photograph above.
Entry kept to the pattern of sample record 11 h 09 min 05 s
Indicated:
9 h 15 min 51 s
